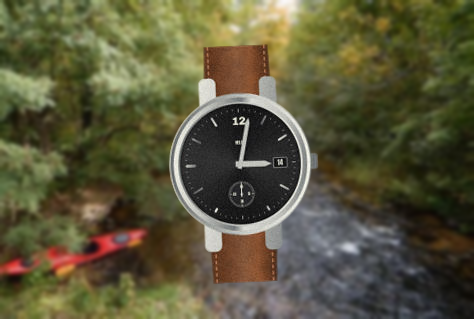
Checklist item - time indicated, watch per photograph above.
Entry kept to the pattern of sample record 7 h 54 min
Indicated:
3 h 02 min
